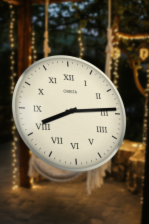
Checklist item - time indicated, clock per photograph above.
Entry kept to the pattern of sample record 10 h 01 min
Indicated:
8 h 14 min
